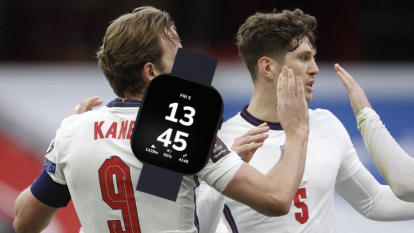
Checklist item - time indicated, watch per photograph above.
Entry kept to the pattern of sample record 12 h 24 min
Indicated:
13 h 45 min
